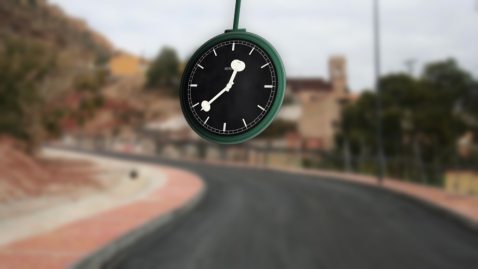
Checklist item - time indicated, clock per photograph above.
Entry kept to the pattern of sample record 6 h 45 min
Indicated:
12 h 38 min
